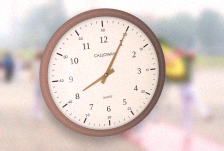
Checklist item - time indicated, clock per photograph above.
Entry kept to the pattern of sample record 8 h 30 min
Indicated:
8 h 05 min
